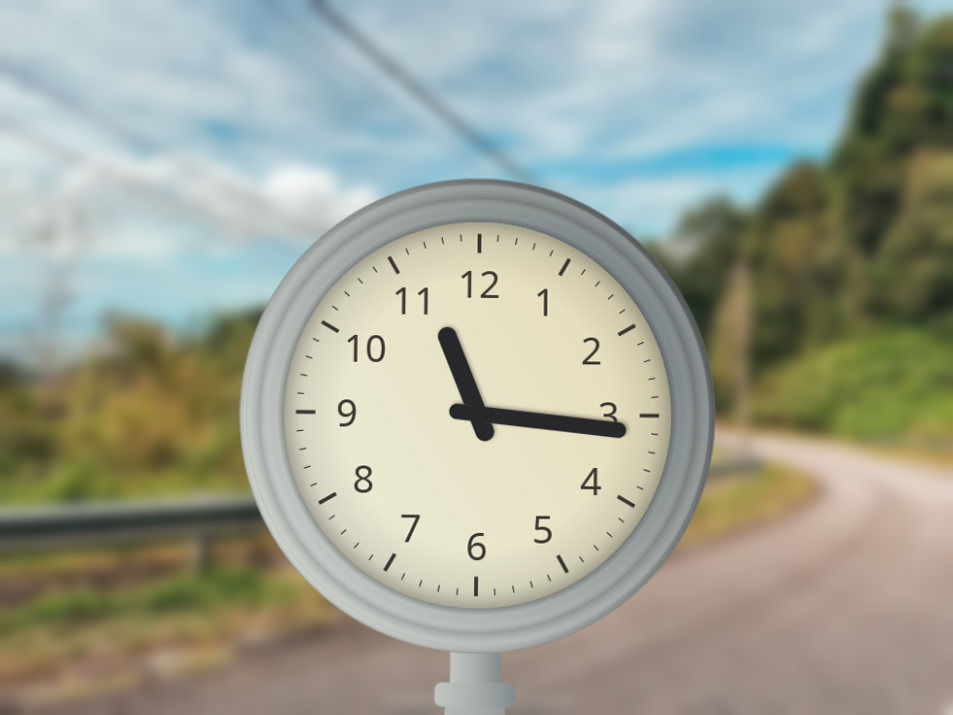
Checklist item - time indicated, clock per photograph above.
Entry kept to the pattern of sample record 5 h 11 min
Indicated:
11 h 16 min
